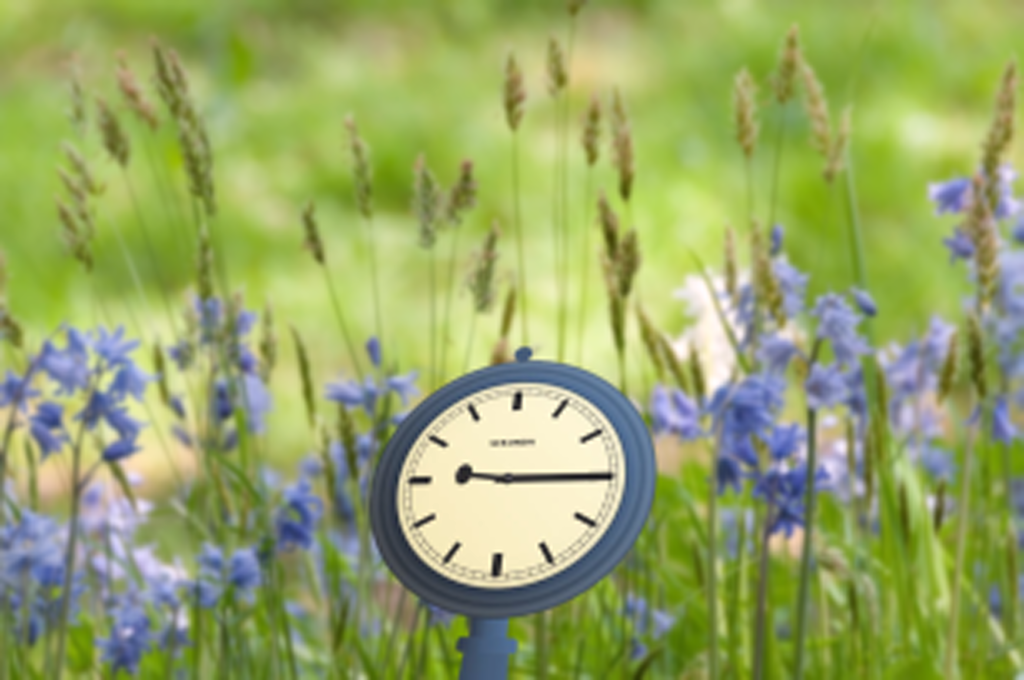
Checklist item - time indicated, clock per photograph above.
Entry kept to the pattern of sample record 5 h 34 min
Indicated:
9 h 15 min
